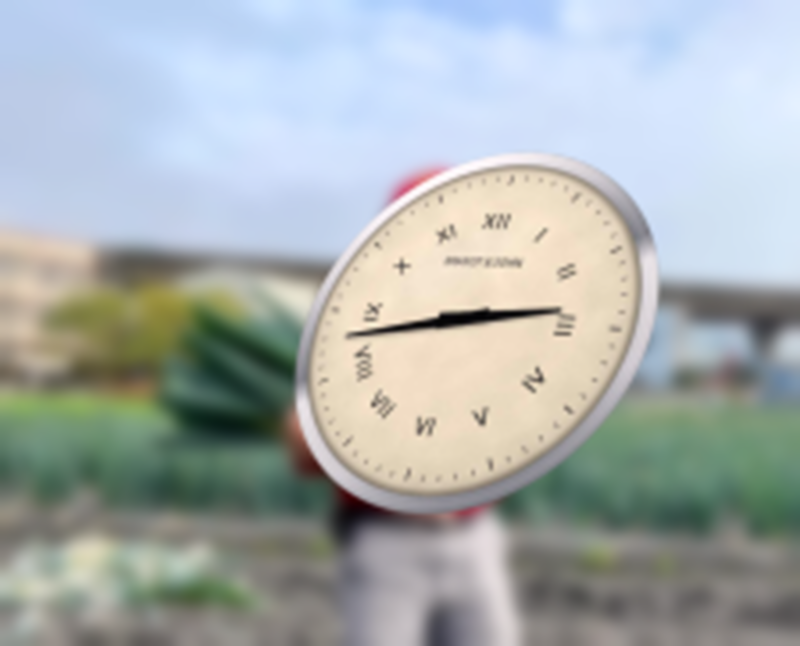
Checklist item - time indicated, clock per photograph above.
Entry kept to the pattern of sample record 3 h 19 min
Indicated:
2 h 43 min
